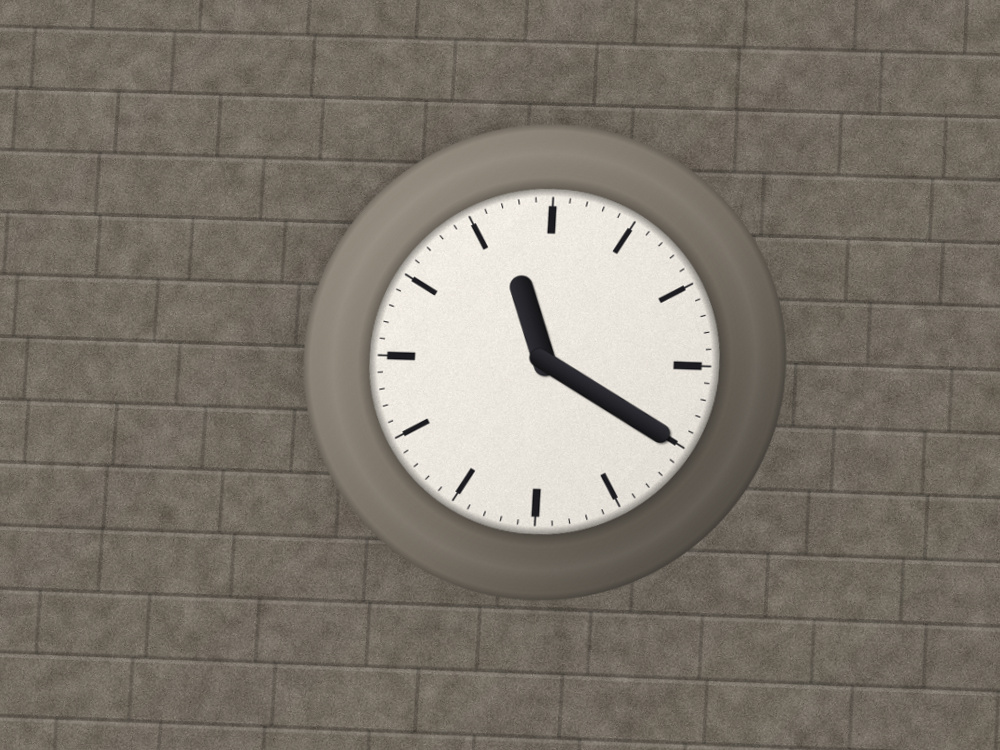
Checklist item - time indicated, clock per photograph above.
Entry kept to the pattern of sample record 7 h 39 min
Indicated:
11 h 20 min
